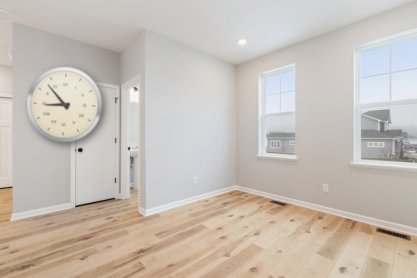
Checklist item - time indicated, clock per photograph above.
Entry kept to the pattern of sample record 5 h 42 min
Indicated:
8 h 53 min
